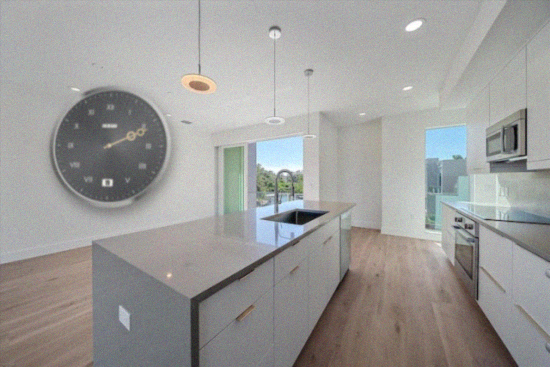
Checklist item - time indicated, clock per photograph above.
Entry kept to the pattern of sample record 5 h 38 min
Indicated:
2 h 11 min
